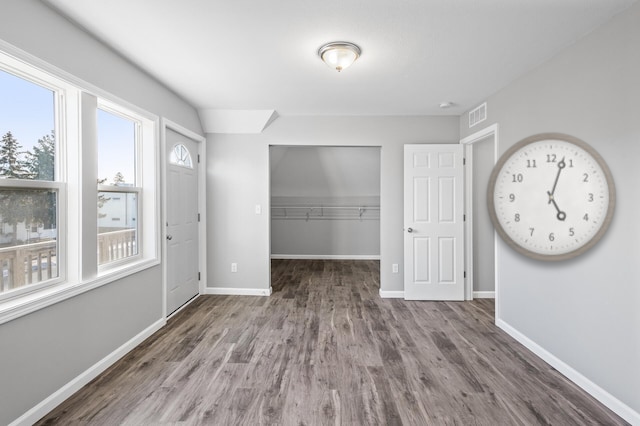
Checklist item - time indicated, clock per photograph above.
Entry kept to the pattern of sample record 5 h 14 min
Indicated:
5 h 03 min
